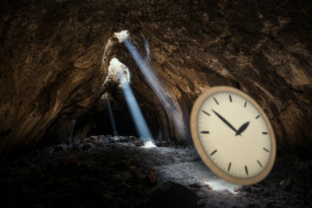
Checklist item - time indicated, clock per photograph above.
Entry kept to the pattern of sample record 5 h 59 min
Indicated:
1 h 52 min
